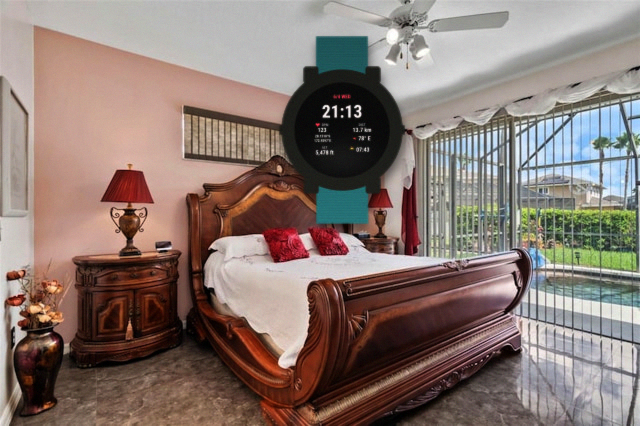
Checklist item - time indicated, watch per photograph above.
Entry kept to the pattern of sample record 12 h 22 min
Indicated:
21 h 13 min
